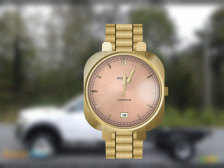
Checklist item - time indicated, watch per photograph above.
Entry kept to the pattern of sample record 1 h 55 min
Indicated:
12 h 04 min
